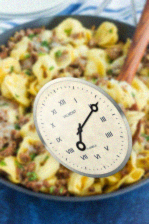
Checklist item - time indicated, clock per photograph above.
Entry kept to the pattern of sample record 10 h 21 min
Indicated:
7 h 11 min
